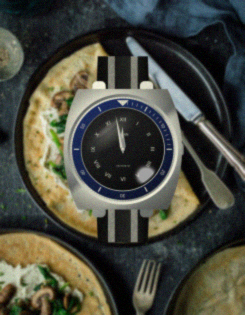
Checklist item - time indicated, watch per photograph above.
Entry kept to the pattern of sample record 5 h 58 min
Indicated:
11 h 58 min
